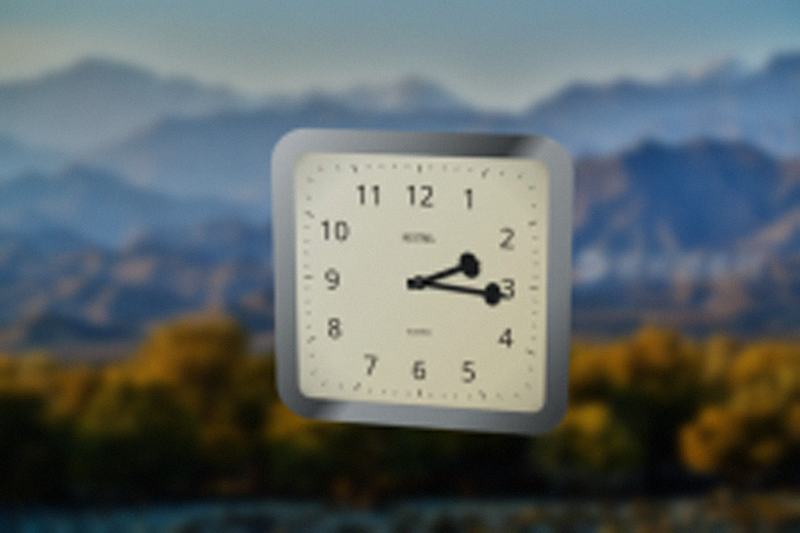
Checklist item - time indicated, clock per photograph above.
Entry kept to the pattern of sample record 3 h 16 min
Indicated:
2 h 16 min
